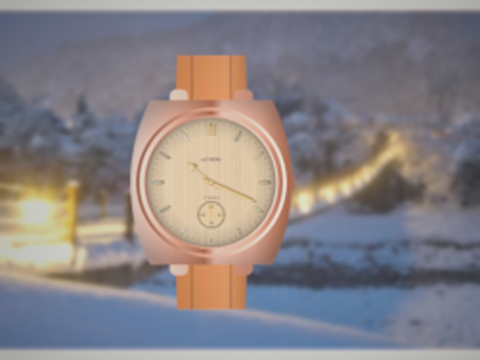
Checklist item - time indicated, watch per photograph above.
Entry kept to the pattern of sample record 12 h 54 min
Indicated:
10 h 19 min
